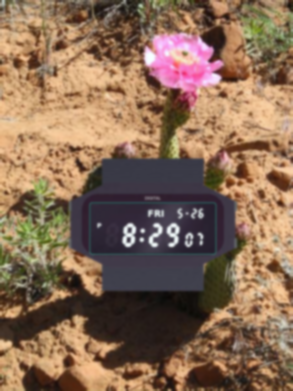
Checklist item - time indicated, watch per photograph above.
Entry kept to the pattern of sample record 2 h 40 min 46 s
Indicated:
8 h 29 min 07 s
